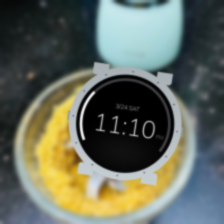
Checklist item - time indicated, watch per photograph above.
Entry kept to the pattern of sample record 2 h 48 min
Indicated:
11 h 10 min
